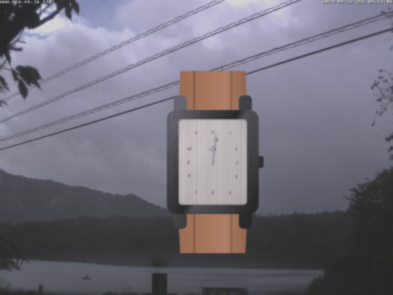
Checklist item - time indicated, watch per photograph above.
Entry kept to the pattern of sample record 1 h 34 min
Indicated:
12 h 01 min
